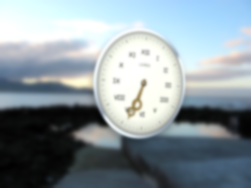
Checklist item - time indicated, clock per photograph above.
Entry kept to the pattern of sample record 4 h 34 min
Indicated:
6 h 34 min
